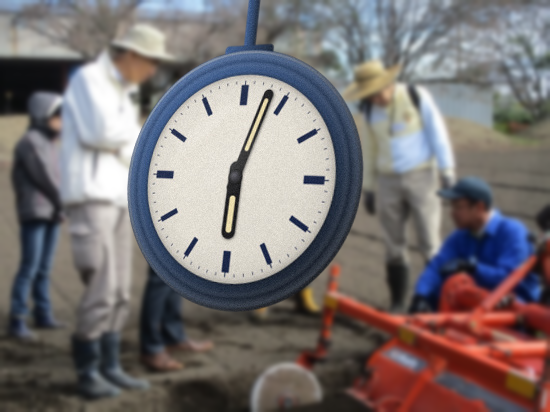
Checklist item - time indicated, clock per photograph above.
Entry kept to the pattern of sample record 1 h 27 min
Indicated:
6 h 03 min
